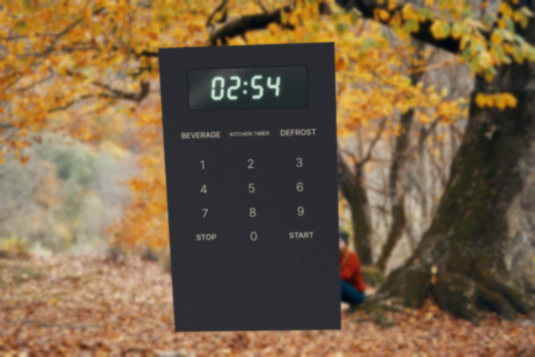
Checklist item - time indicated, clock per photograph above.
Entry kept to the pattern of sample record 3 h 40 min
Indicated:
2 h 54 min
